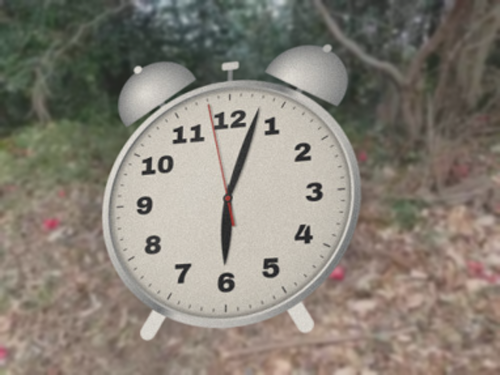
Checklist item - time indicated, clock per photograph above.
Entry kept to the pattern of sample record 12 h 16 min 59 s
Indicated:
6 h 02 min 58 s
